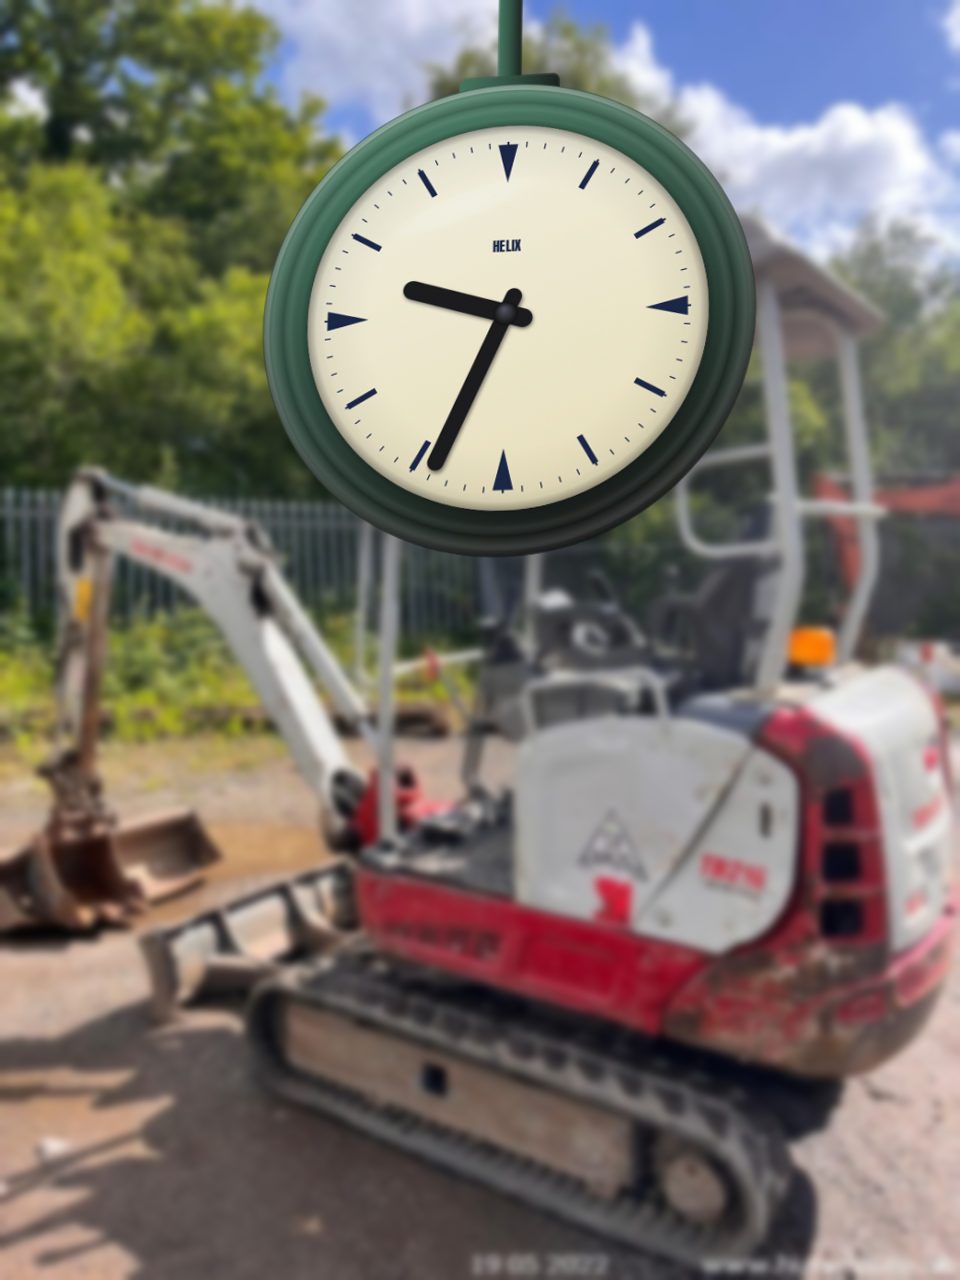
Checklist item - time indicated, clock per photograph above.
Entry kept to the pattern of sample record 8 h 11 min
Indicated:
9 h 34 min
